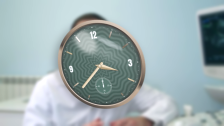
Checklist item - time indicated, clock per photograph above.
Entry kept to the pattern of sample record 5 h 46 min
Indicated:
3 h 38 min
